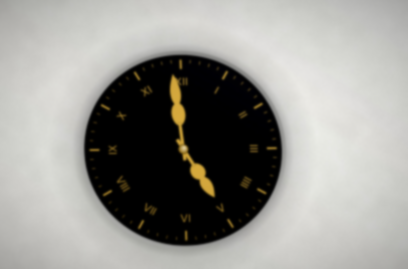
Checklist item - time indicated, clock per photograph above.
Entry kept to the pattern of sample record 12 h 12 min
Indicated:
4 h 59 min
